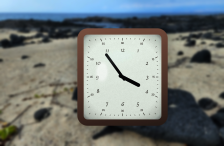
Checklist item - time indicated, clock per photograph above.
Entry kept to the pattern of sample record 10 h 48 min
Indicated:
3 h 54 min
